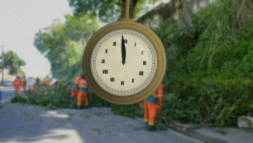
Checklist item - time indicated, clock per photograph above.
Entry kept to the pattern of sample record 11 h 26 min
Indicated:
11 h 59 min
